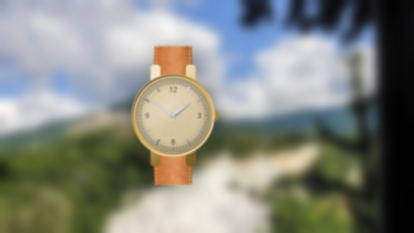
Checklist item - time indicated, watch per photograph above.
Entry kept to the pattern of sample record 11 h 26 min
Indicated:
1 h 51 min
